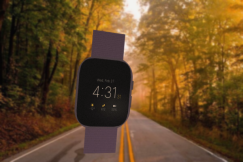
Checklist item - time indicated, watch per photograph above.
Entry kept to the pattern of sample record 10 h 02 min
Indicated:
4 h 31 min
